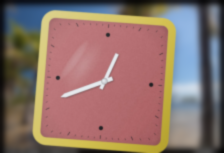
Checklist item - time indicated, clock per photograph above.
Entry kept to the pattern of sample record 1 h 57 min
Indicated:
12 h 41 min
